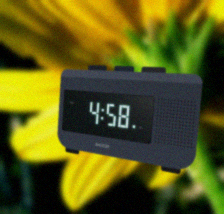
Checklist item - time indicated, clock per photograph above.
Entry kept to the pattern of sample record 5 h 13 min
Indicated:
4 h 58 min
